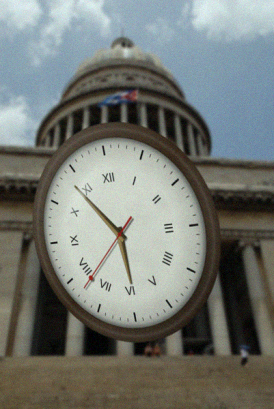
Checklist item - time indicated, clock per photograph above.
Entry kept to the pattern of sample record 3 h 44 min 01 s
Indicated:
5 h 53 min 38 s
